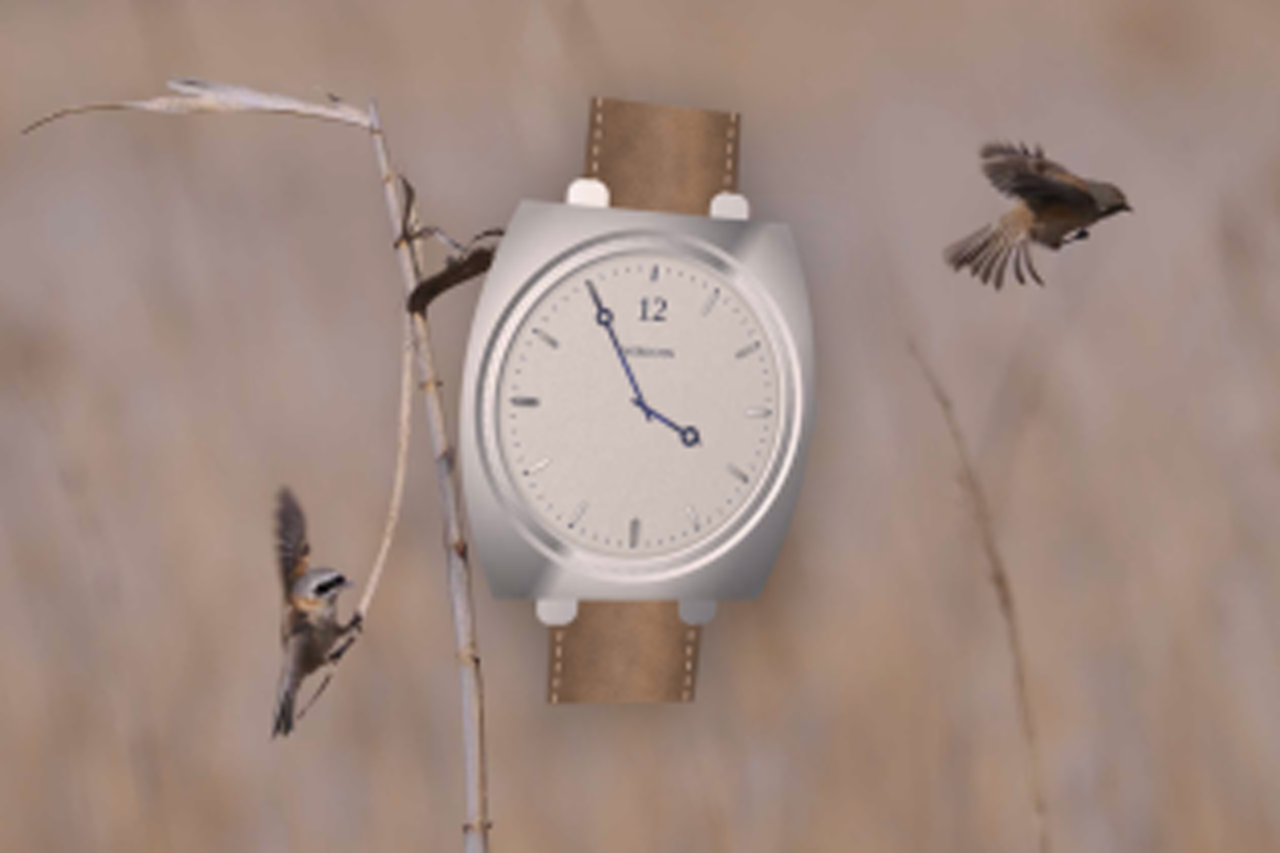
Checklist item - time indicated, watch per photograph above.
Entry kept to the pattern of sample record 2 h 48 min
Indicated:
3 h 55 min
